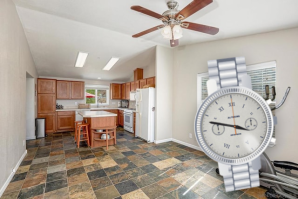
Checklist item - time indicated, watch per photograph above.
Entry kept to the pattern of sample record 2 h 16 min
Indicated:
3 h 48 min
